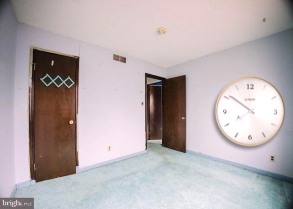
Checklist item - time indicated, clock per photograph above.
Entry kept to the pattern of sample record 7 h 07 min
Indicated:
7 h 51 min
